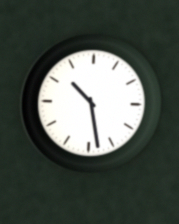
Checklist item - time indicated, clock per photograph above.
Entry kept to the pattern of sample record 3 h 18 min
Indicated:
10 h 28 min
